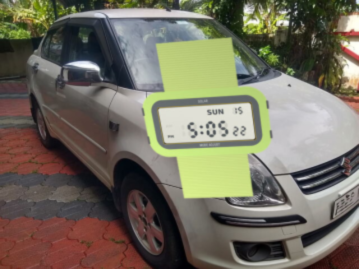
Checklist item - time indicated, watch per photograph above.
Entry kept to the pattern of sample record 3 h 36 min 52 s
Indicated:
5 h 05 min 22 s
